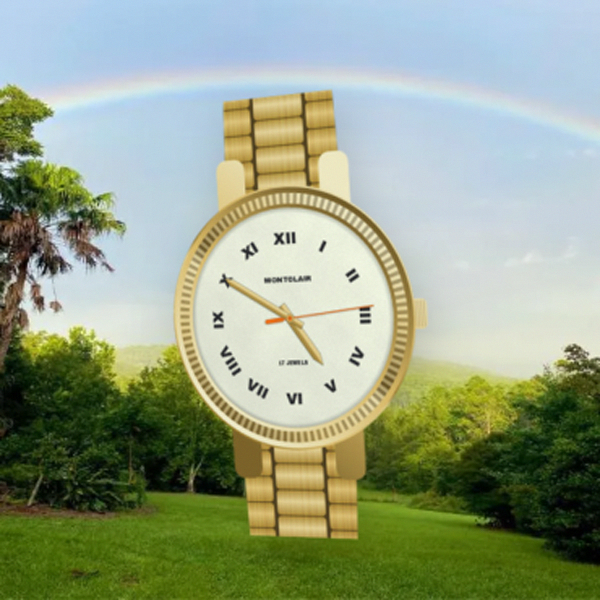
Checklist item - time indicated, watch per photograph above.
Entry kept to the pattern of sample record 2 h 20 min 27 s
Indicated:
4 h 50 min 14 s
